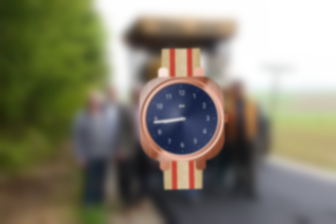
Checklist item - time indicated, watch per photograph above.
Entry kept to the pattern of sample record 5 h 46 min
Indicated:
8 h 44 min
